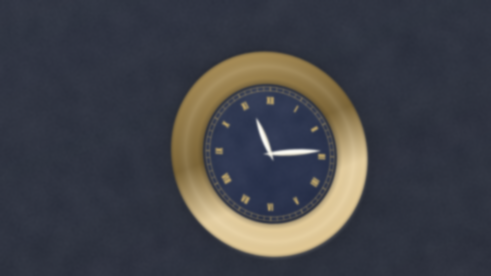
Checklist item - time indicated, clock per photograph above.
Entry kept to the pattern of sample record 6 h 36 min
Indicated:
11 h 14 min
